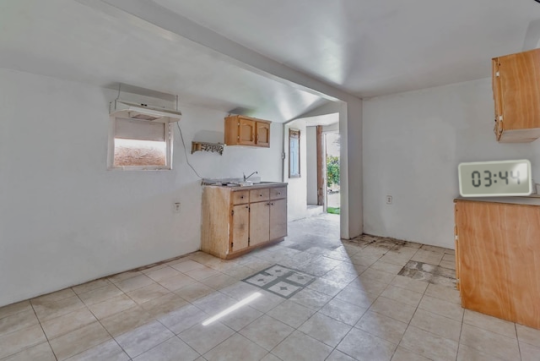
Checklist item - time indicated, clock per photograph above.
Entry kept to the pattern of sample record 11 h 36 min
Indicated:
3 h 44 min
